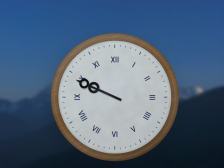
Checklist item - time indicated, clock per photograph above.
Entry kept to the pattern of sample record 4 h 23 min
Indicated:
9 h 49 min
